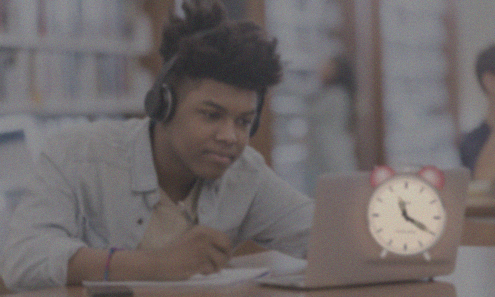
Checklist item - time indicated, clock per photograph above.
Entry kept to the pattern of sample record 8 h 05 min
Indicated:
11 h 20 min
